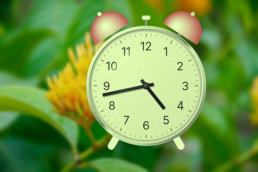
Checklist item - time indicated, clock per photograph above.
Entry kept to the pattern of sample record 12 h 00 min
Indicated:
4 h 43 min
